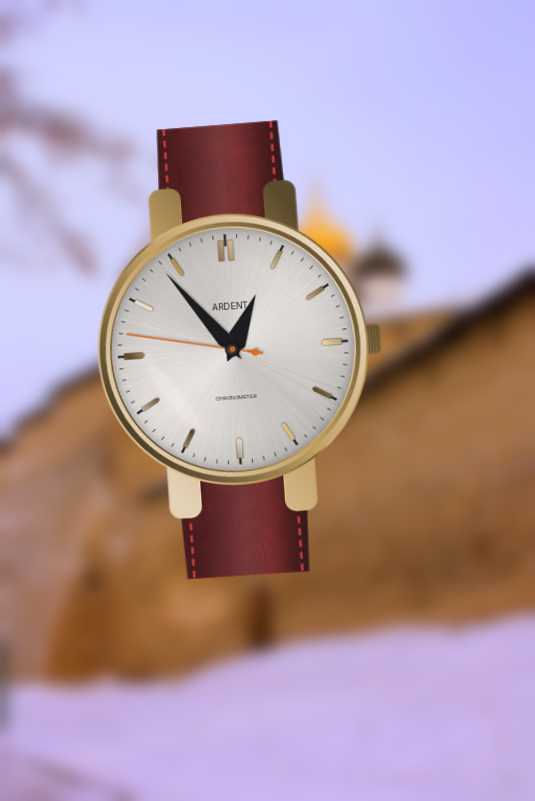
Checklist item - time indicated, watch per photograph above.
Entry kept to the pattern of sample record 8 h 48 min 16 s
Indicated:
12 h 53 min 47 s
